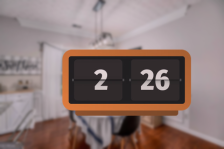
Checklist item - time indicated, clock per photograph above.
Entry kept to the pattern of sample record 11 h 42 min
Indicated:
2 h 26 min
